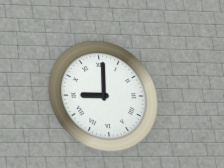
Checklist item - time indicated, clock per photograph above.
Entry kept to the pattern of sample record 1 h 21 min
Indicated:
9 h 01 min
